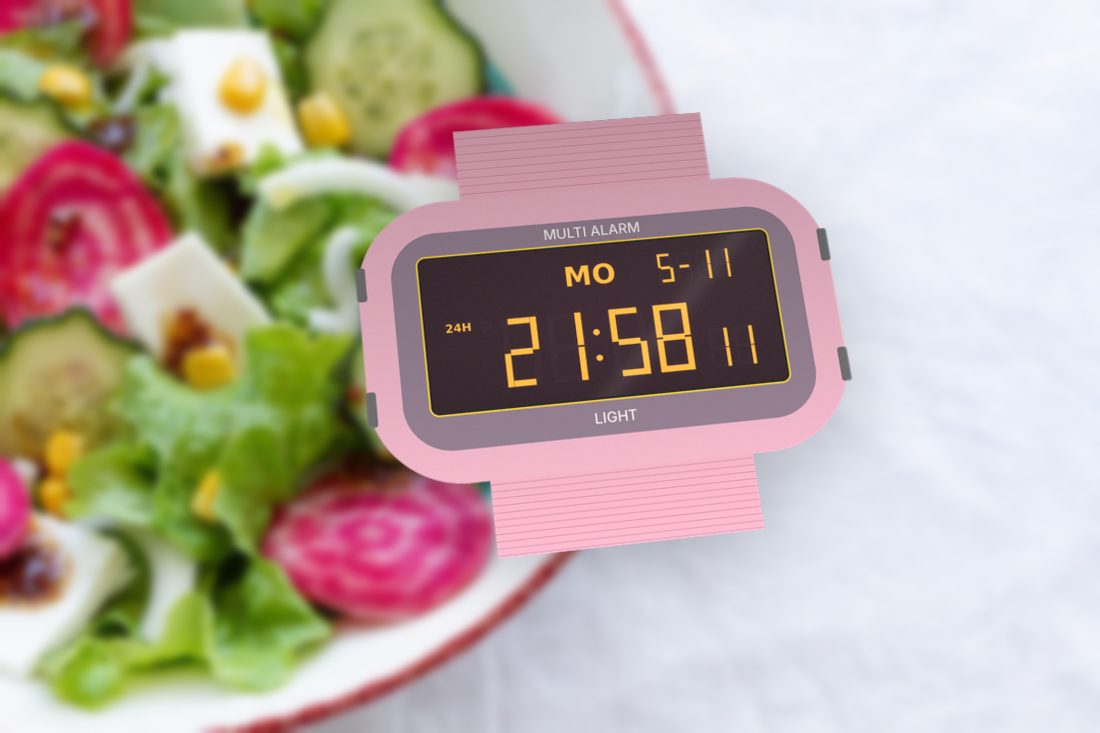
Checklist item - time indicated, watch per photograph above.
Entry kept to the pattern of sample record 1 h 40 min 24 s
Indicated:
21 h 58 min 11 s
